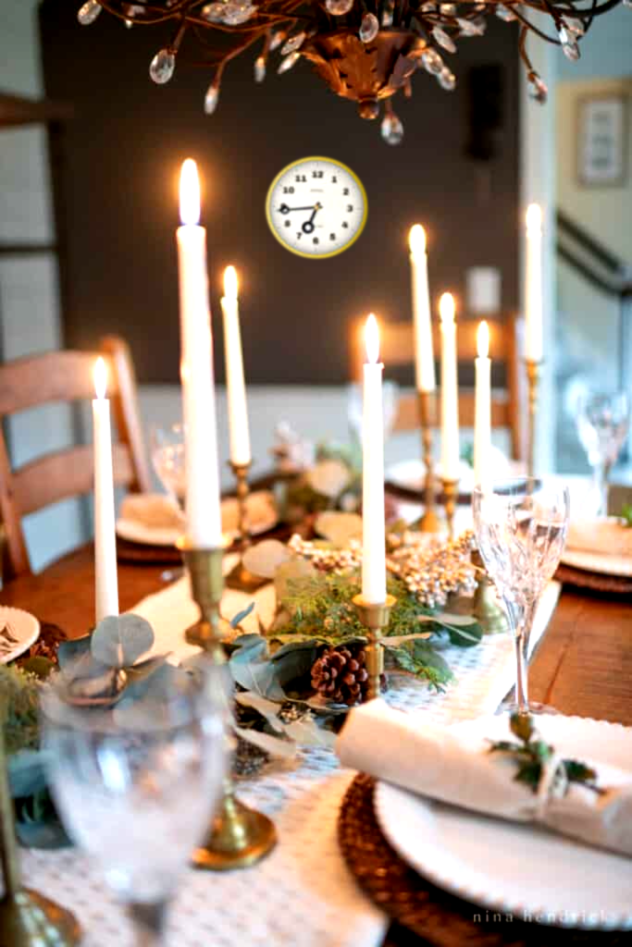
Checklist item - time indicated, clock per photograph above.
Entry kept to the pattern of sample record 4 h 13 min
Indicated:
6 h 44 min
